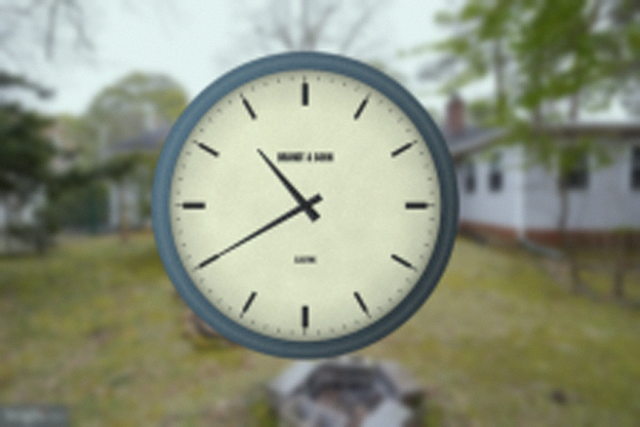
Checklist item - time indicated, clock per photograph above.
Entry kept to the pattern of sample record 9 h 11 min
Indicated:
10 h 40 min
